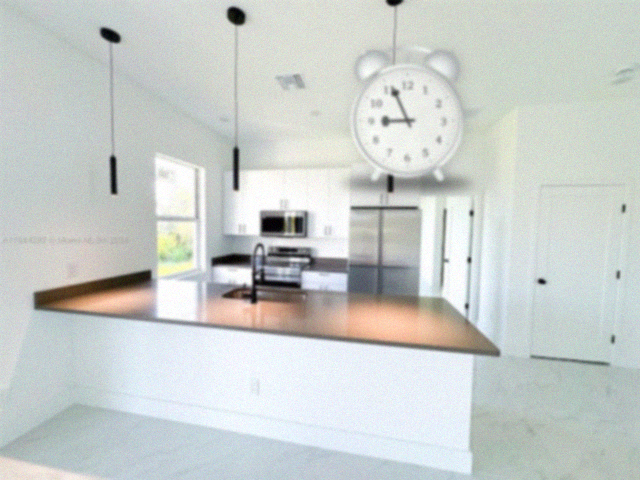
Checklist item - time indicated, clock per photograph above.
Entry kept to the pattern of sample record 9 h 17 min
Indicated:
8 h 56 min
